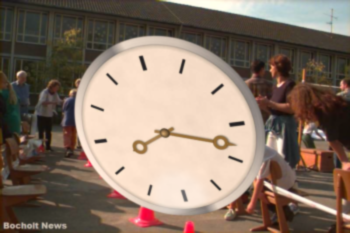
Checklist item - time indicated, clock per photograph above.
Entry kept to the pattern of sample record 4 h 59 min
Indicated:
8 h 18 min
